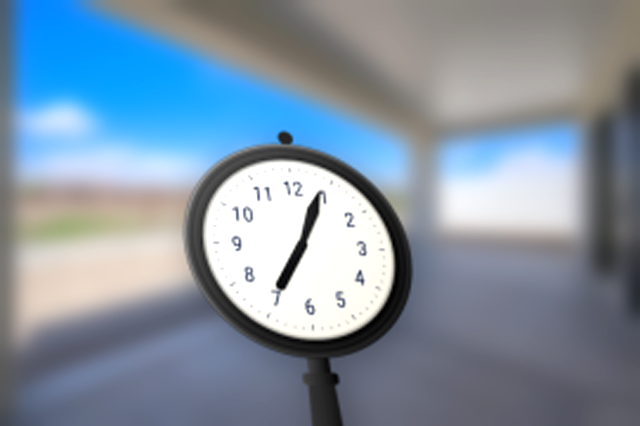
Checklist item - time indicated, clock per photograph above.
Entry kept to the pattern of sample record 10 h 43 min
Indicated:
7 h 04 min
